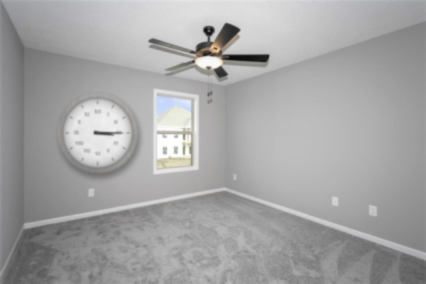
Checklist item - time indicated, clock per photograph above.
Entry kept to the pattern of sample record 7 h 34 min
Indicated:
3 h 15 min
